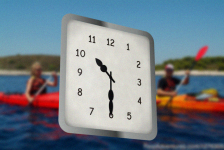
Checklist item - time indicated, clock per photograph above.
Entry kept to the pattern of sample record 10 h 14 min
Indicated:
10 h 30 min
